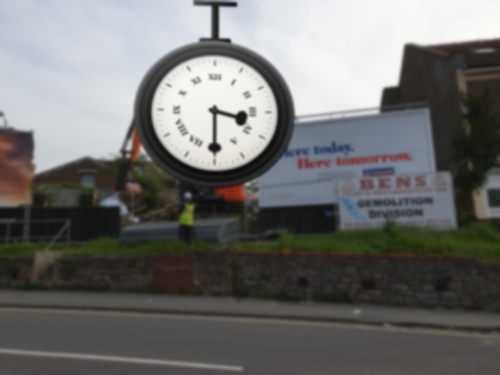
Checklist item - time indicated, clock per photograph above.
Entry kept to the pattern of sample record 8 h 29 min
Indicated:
3 h 30 min
